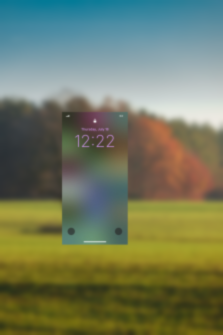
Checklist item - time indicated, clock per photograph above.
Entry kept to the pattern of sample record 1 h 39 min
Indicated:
12 h 22 min
